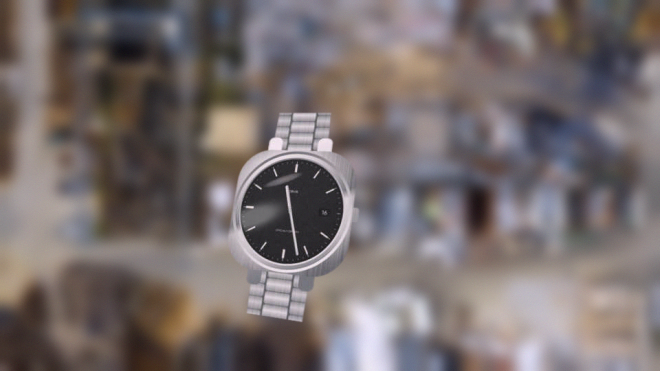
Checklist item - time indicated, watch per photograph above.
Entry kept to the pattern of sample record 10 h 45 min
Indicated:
11 h 27 min
